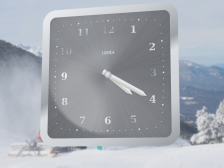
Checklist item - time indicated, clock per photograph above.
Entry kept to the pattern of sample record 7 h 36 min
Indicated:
4 h 20 min
